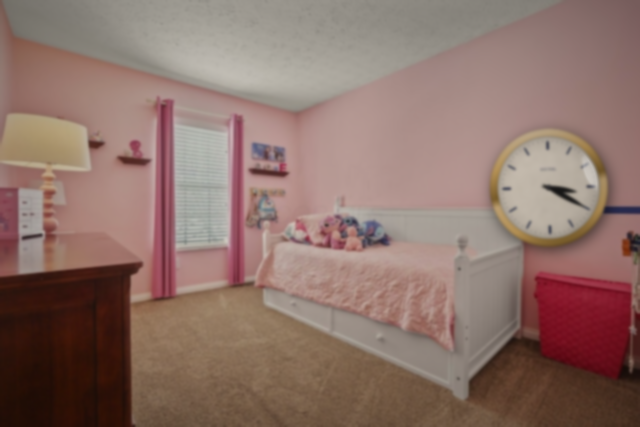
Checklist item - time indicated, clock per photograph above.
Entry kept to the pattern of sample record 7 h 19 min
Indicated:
3 h 20 min
